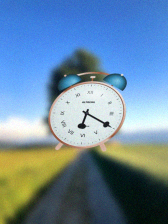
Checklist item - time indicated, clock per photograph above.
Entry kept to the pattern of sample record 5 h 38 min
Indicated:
6 h 20 min
